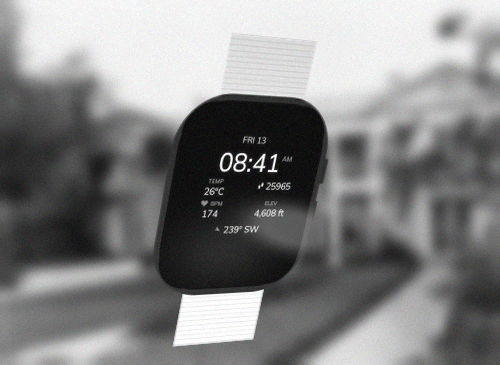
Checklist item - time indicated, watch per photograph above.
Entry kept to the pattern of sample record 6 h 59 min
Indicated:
8 h 41 min
